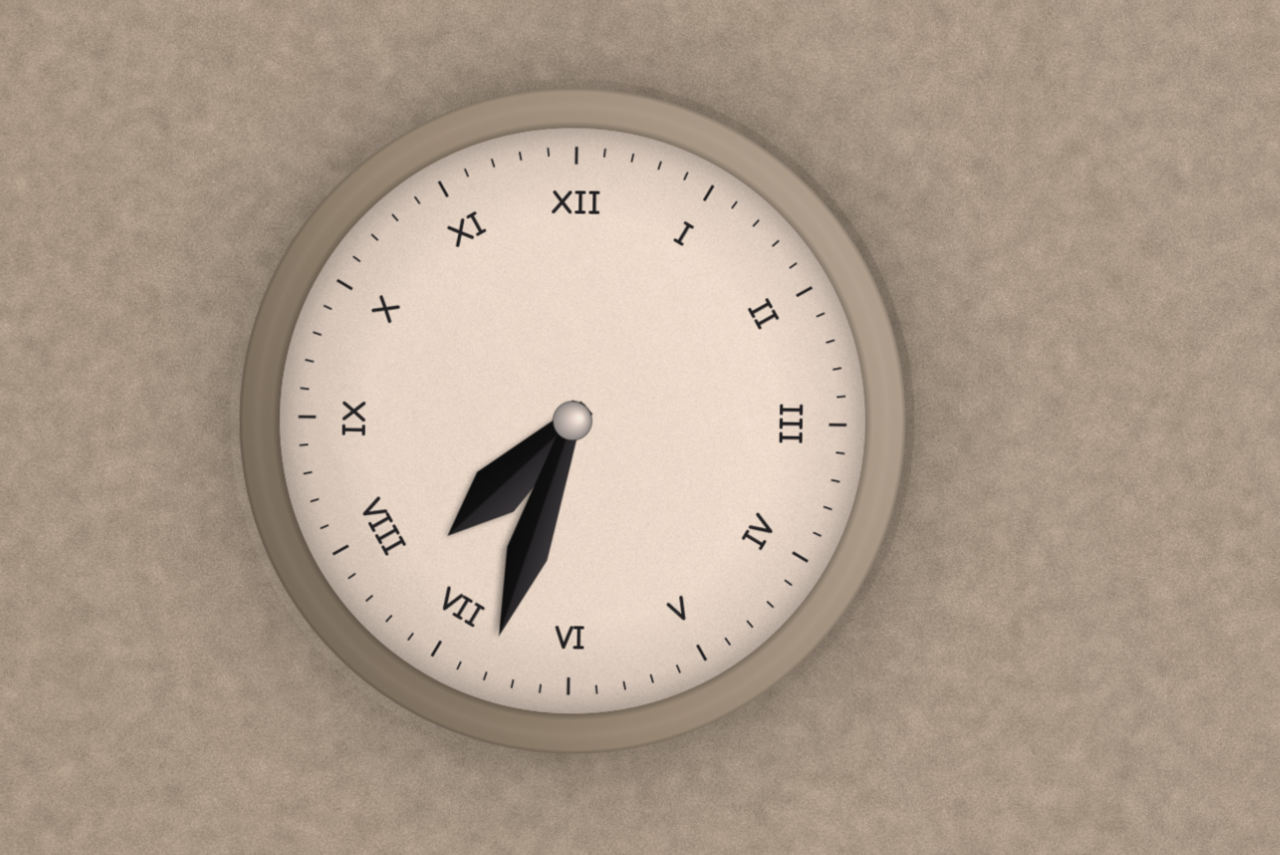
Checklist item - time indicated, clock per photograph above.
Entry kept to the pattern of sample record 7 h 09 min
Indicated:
7 h 33 min
